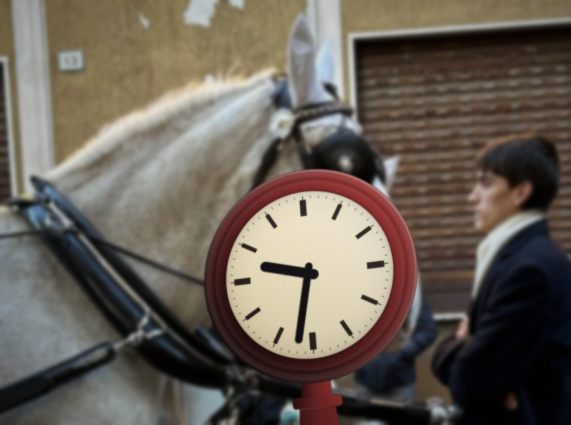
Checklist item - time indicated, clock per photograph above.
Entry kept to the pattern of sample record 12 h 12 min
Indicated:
9 h 32 min
